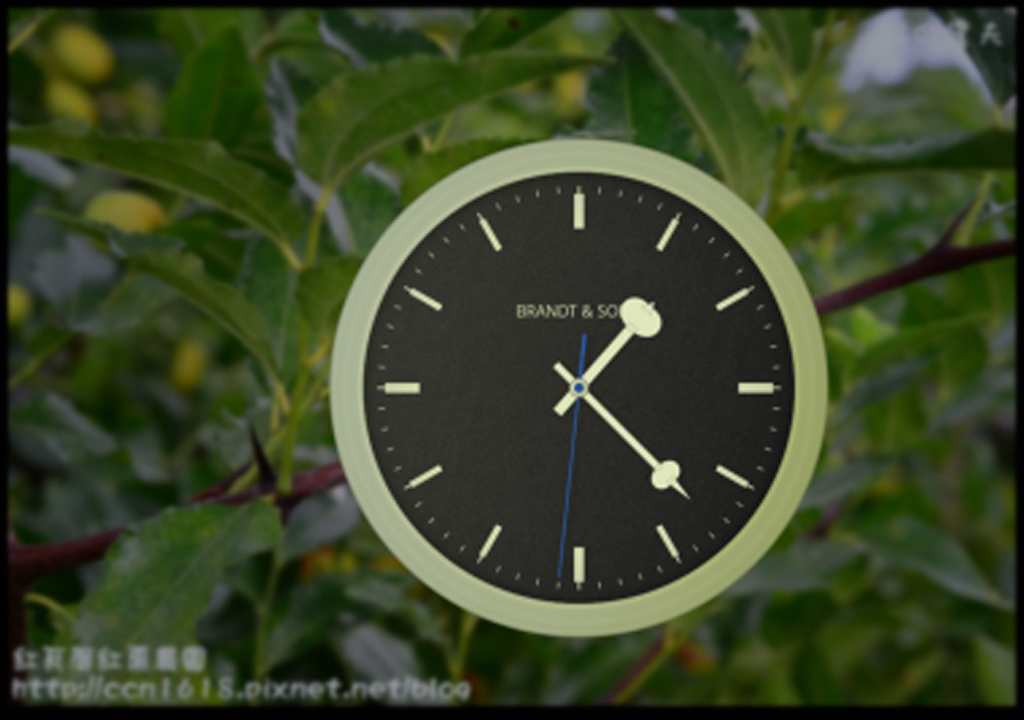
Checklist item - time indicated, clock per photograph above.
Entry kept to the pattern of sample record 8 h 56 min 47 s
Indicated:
1 h 22 min 31 s
